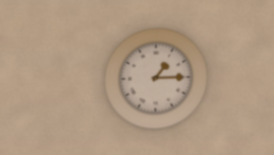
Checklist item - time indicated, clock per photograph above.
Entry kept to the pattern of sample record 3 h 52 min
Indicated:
1 h 15 min
